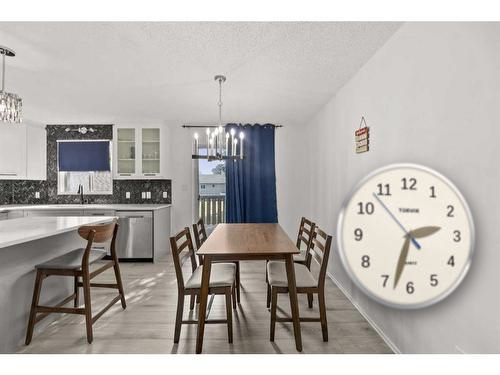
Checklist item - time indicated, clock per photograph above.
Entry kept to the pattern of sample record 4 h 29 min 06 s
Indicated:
2 h 32 min 53 s
